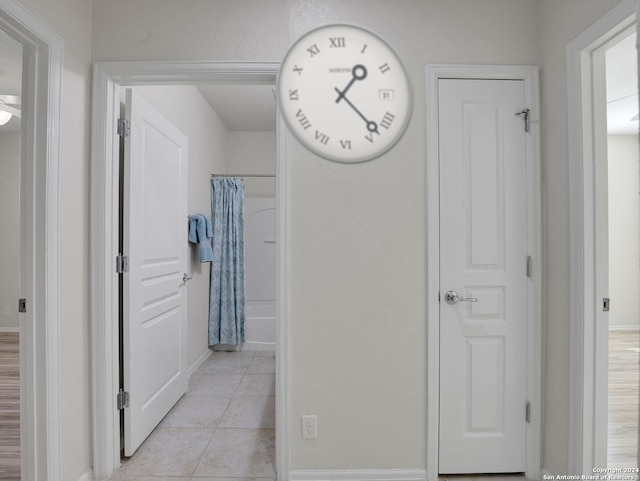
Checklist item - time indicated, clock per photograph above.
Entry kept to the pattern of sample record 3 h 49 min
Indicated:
1 h 23 min
